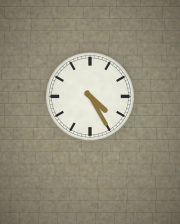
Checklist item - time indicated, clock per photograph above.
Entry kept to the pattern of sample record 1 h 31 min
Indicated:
4 h 25 min
